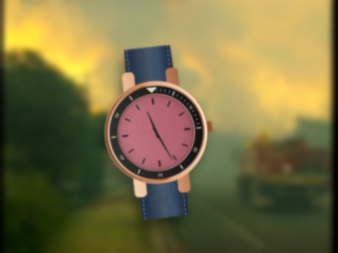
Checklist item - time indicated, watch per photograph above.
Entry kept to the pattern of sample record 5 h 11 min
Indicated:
11 h 26 min
